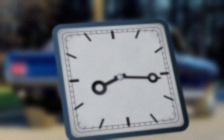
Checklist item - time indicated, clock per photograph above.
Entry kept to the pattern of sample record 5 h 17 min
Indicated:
8 h 16 min
